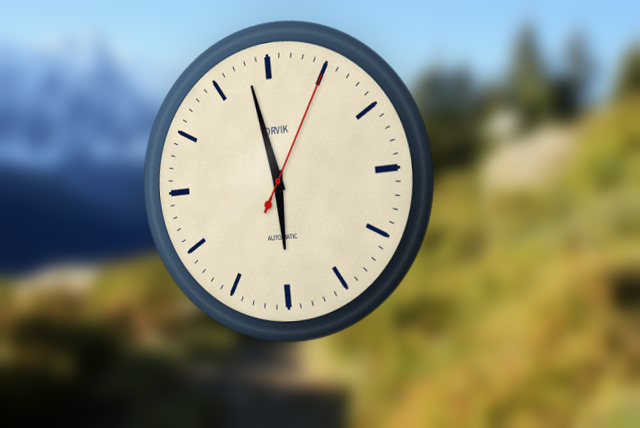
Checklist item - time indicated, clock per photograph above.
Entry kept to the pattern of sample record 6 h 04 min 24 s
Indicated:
5 h 58 min 05 s
